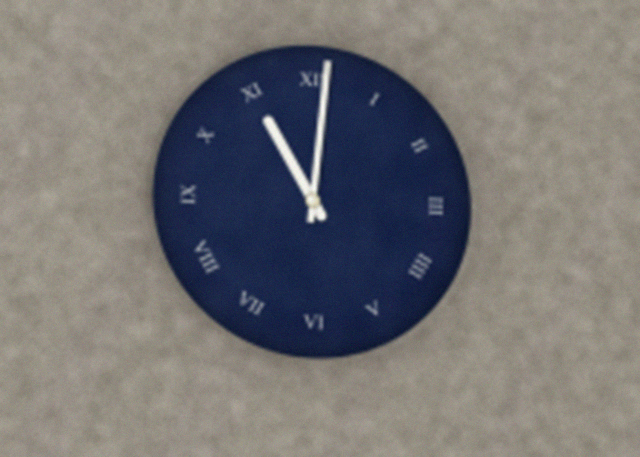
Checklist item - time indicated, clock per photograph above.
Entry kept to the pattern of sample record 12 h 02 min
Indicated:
11 h 01 min
